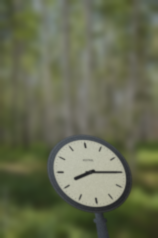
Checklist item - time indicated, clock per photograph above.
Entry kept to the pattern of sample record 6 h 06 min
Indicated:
8 h 15 min
